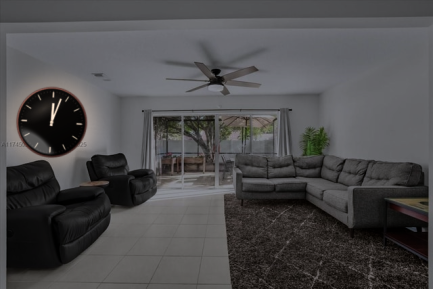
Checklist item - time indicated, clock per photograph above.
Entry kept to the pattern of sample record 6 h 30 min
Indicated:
12 h 03 min
